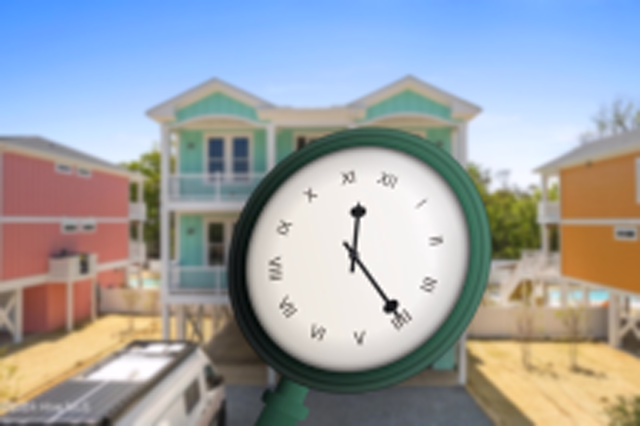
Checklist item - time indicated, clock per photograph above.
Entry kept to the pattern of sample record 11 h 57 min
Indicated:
11 h 20 min
